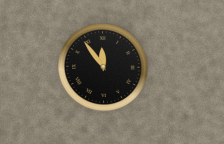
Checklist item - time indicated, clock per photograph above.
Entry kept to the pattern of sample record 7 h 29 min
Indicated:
11 h 54 min
